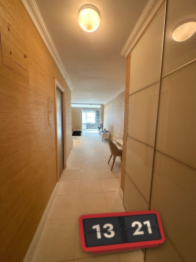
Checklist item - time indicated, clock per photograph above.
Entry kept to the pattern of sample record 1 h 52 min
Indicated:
13 h 21 min
